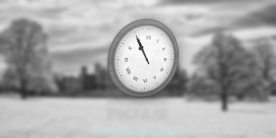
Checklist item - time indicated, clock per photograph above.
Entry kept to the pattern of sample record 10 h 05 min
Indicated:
10 h 55 min
